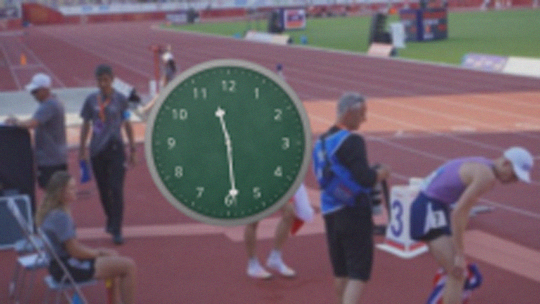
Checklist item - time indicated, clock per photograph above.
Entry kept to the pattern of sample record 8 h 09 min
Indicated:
11 h 29 min
